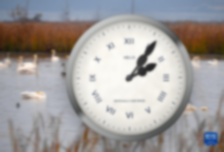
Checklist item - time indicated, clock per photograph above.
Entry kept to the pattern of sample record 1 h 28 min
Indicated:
2 h 06 min
